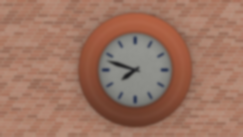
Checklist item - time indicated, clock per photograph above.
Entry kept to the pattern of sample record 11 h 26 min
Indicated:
7 h 48 min
